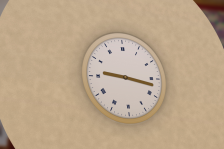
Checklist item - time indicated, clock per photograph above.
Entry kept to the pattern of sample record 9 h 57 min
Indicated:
9 h 17 min
